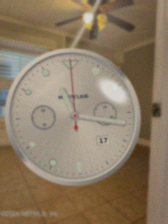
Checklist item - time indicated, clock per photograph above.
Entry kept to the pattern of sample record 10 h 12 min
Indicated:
11 h 17 min
